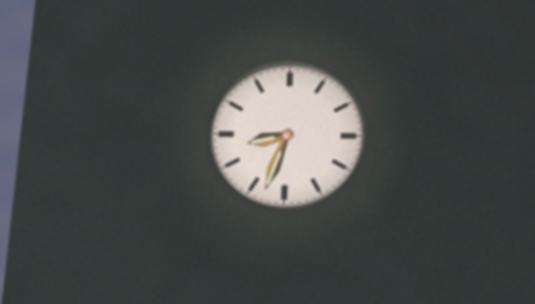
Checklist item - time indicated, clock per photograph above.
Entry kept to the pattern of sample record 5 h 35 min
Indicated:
8 h 33 min
